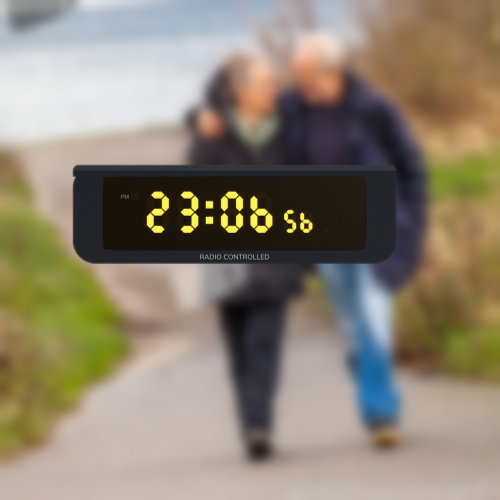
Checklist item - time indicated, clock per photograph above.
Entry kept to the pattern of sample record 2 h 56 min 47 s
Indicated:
23 h 06 min 56 s
